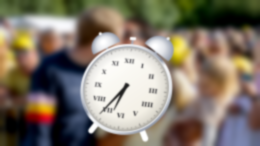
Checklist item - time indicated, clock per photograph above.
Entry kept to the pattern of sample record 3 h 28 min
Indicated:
6 h 36 min
